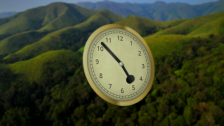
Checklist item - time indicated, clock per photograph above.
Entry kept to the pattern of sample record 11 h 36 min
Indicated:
4 h 52 min
